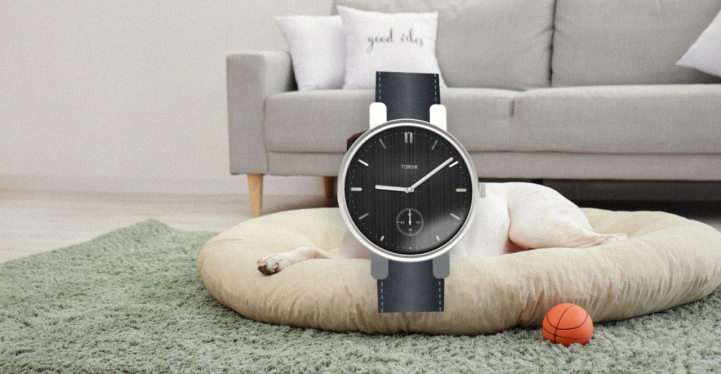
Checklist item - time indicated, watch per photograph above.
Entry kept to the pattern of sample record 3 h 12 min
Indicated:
9 h 09 min
